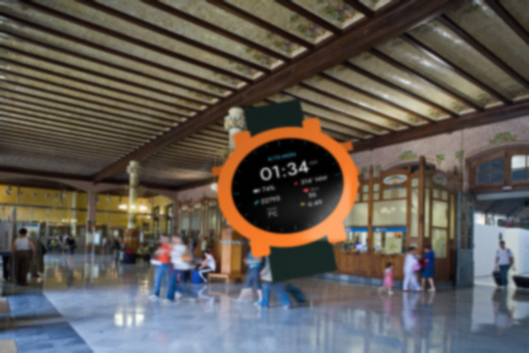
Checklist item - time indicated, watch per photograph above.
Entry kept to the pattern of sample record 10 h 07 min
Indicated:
1 h 34 min
